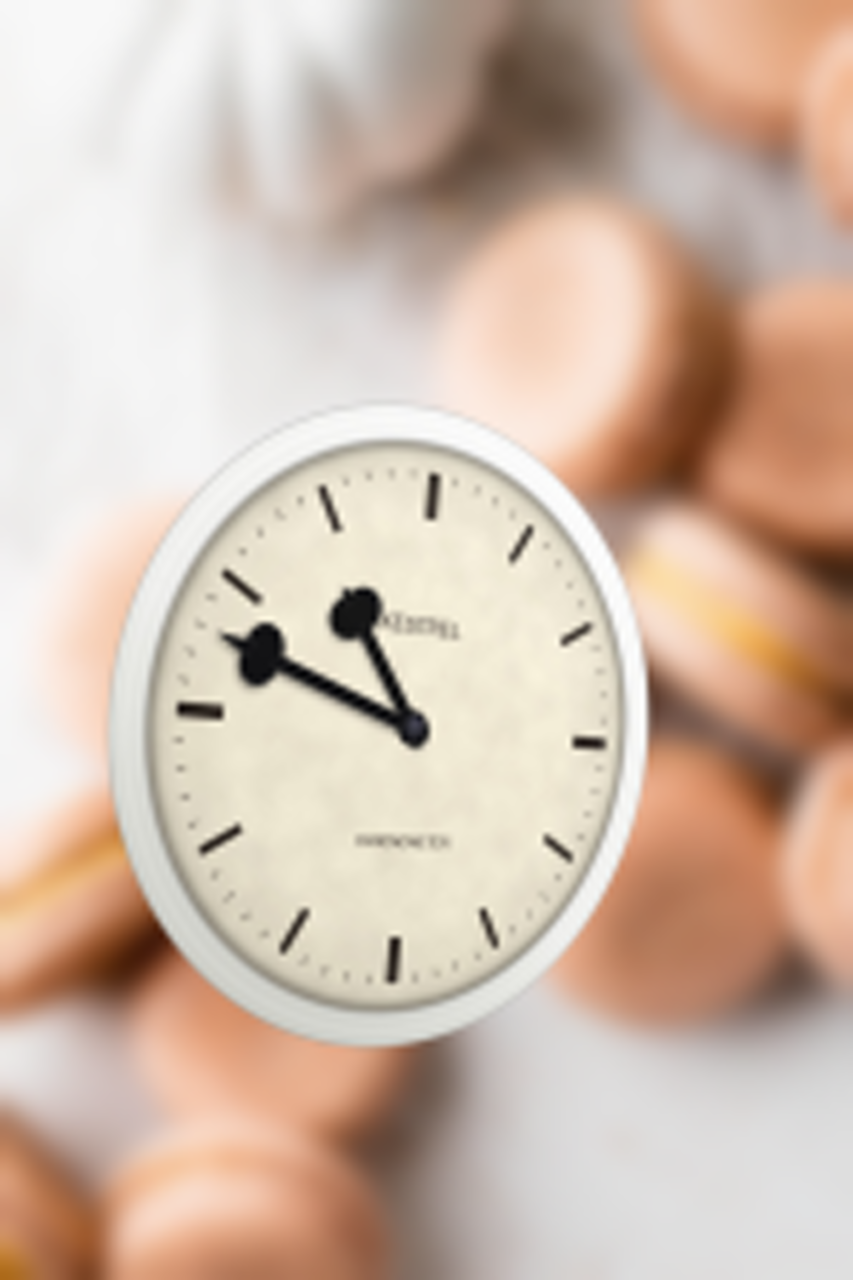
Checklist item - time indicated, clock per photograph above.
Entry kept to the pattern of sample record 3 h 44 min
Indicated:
10 h 48 min
